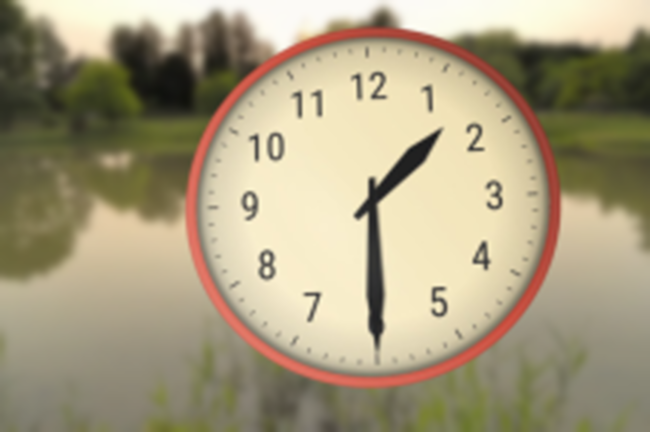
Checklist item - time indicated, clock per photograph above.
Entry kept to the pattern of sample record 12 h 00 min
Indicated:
1 h 30 min
